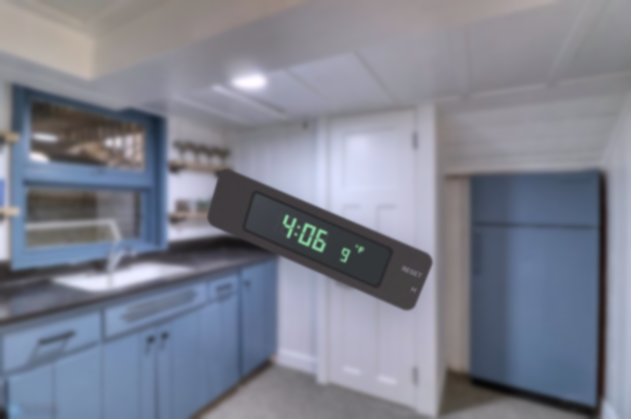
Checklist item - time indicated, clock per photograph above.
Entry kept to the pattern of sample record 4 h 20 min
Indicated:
4 h 06 min
